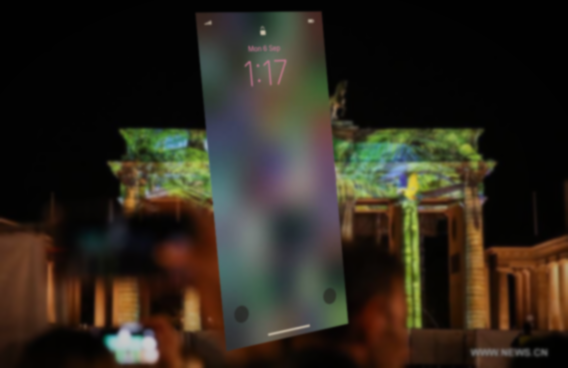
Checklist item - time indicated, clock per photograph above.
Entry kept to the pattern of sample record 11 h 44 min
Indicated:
1 h 17 min
